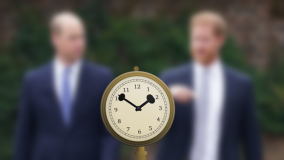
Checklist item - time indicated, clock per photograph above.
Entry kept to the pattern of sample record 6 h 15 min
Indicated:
1 h 51 min
